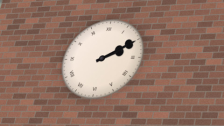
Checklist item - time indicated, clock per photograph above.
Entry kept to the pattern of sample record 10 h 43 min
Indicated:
2 h 10 min
